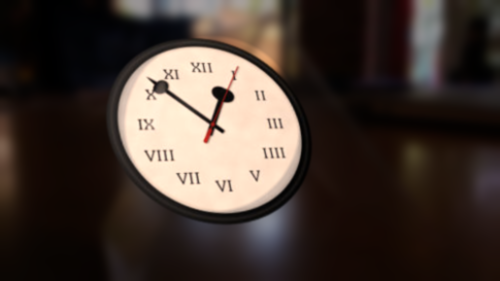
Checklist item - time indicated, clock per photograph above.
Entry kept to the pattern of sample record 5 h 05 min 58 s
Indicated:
12 h 52 min 05 s
